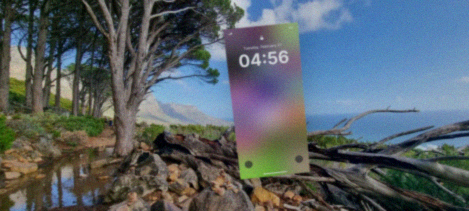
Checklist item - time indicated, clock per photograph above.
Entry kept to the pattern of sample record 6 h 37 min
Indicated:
4 h 56 min
